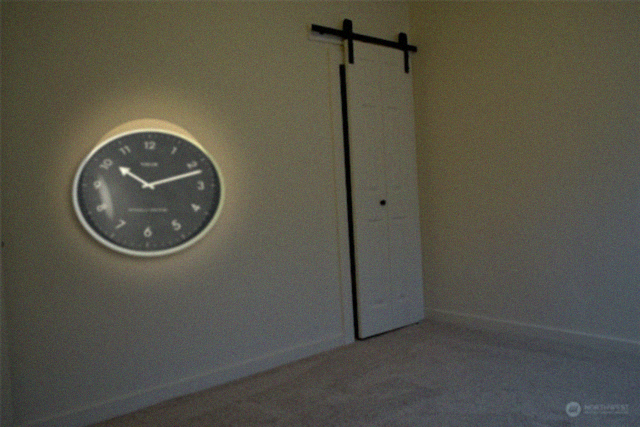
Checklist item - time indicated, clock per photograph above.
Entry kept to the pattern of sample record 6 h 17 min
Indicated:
10 h 12 min
